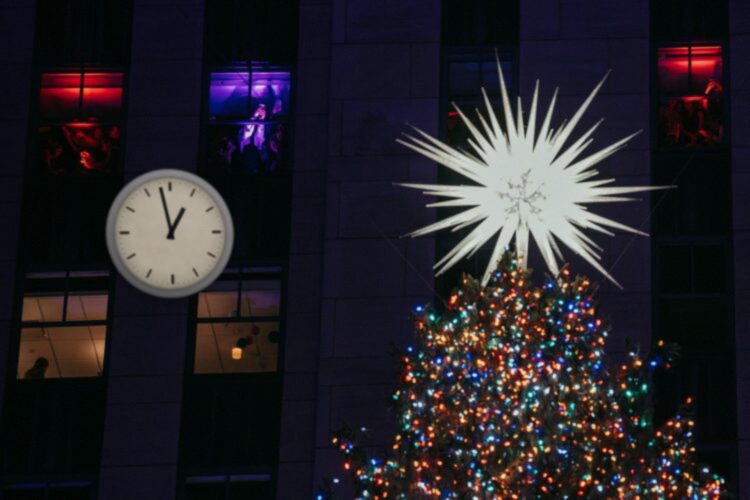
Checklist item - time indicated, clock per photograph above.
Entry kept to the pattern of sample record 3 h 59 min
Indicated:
12 h 58 min
